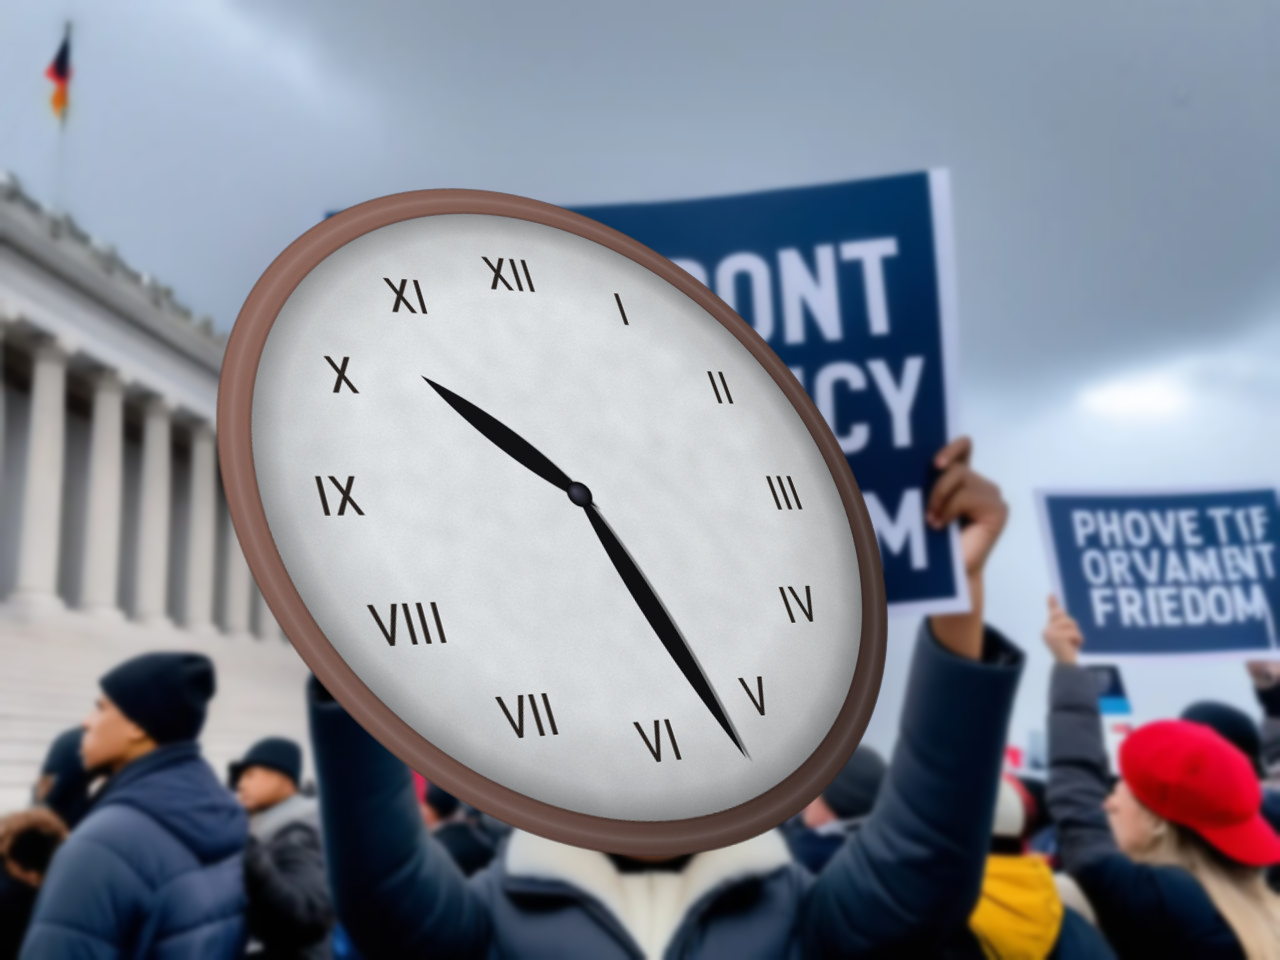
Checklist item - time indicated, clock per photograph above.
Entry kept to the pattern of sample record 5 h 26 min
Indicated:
10 h 27 min
